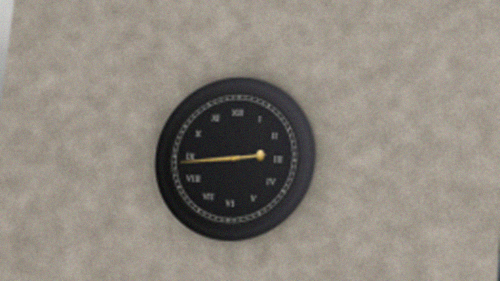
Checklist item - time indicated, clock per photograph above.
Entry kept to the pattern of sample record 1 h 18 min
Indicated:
2 h 44 min
